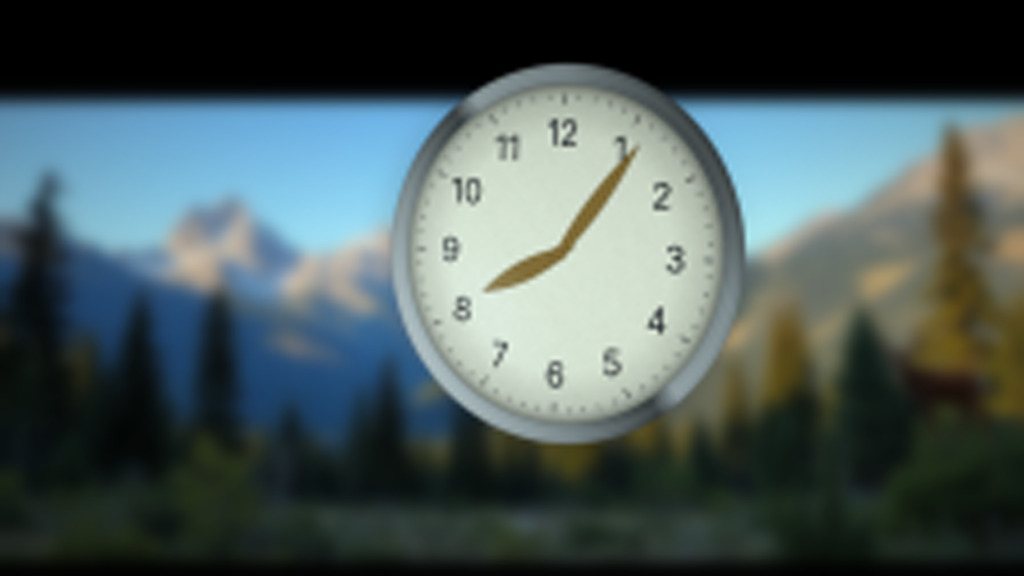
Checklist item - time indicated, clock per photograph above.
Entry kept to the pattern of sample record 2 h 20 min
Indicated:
8 h 06 min
